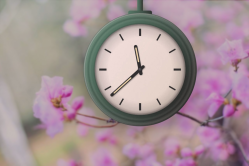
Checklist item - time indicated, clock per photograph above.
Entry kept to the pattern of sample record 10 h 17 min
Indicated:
11 h 38 min
